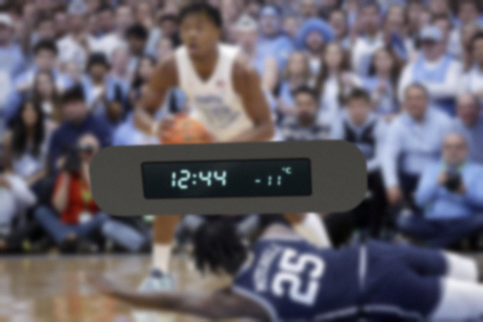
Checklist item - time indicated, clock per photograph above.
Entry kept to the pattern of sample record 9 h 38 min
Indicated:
12 h 44 min
